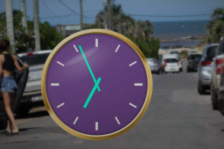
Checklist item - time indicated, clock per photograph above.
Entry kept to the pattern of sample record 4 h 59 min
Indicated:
6 h 56 min
